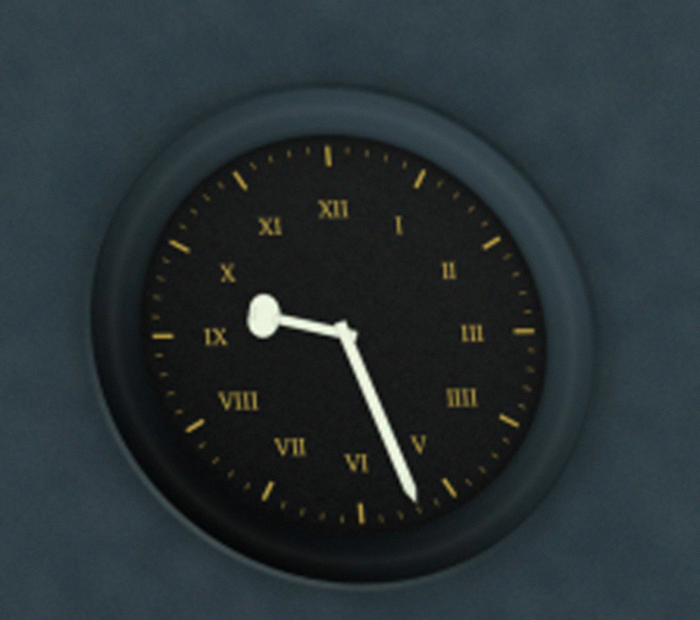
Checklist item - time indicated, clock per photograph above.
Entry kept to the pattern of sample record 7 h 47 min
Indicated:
9 h 27 min
